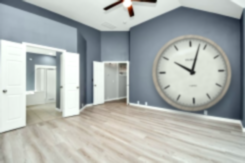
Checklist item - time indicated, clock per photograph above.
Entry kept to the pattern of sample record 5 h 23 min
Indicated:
10 h 03 min
